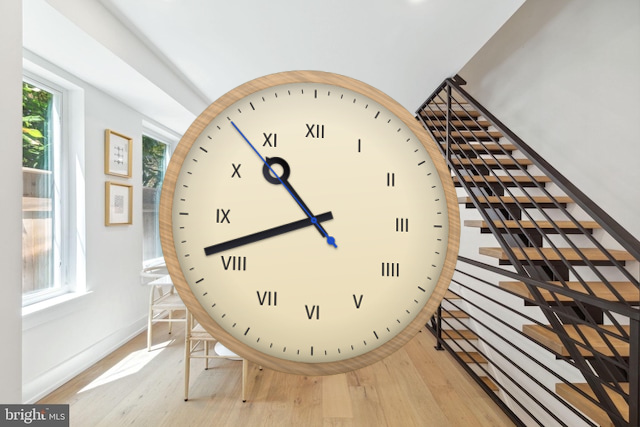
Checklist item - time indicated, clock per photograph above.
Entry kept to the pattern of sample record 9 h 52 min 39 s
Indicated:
10 h 41 min 53 s
